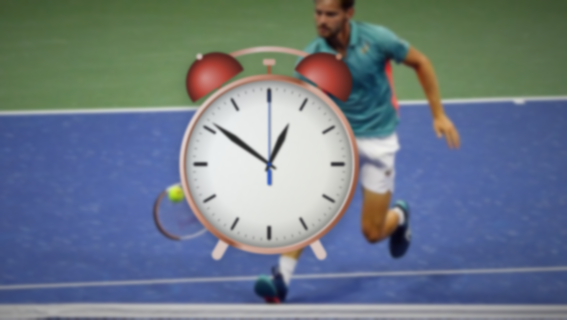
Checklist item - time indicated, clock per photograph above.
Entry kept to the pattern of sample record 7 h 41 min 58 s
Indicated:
12 h 51 min 00 s
